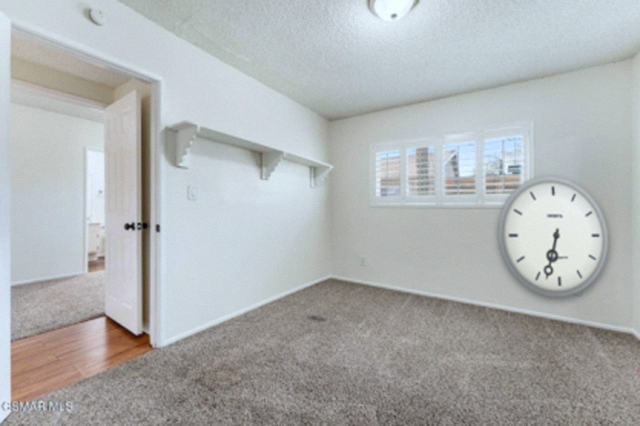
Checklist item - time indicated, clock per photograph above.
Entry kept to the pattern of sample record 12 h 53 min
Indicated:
6 h 33 min
